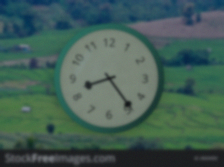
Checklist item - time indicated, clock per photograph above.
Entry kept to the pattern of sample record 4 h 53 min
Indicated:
8 h 24 min
